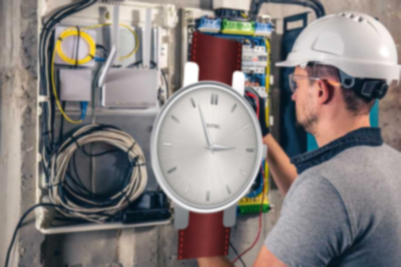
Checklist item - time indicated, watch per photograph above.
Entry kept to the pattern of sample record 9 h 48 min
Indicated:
2 h 56 min
